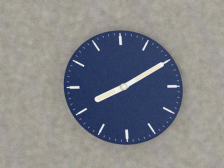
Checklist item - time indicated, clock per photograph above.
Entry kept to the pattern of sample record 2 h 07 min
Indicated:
8 h 10 min
